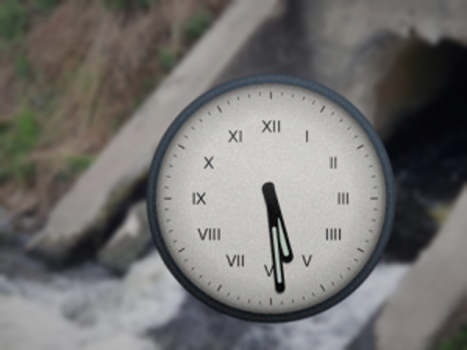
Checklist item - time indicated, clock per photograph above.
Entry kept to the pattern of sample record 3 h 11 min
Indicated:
5 h 29 min
